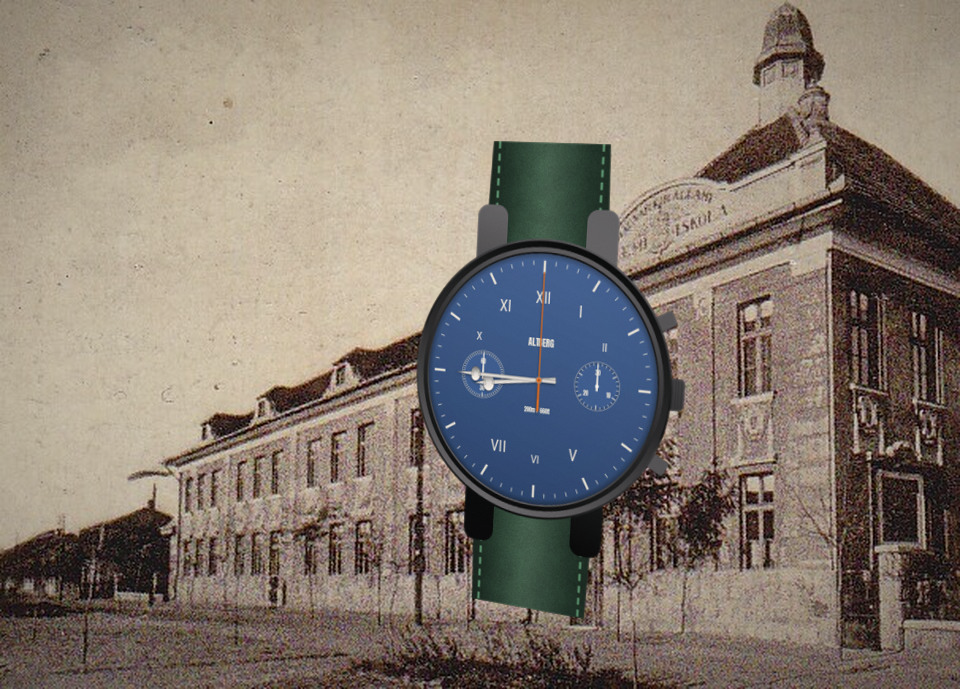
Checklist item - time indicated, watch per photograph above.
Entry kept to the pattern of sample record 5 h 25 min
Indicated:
8 h 45 min
